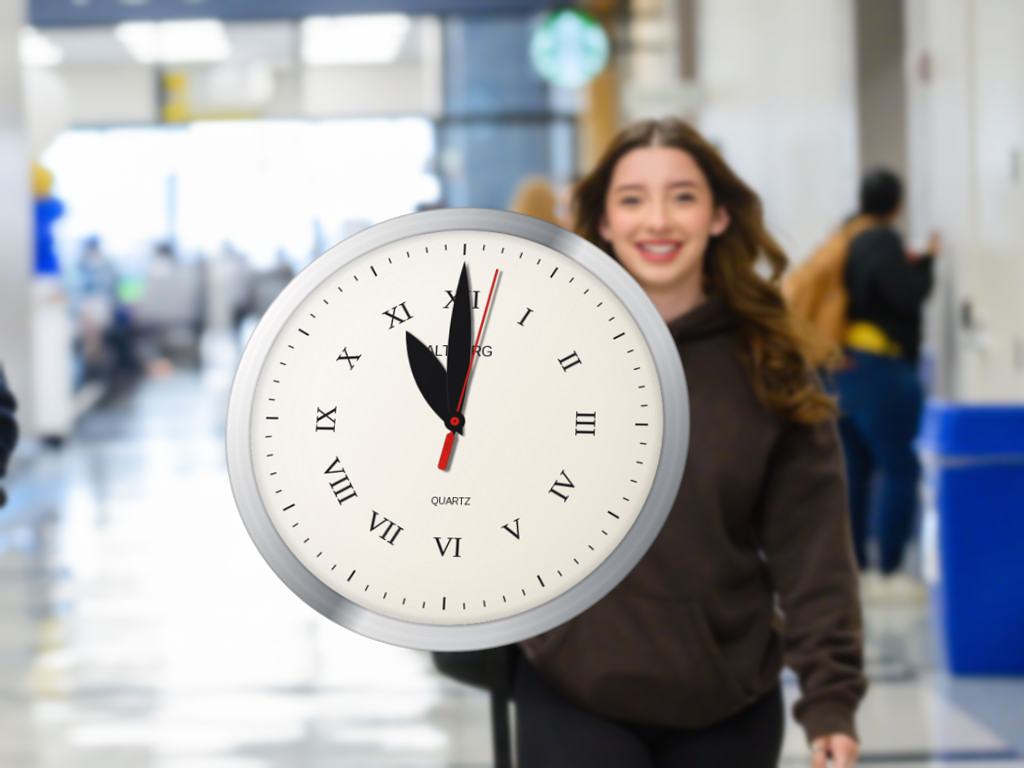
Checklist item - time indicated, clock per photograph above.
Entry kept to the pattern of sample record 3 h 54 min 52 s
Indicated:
11 h 00 min 02 s
